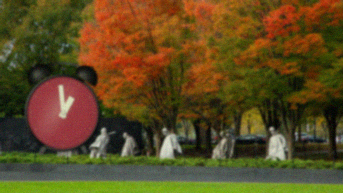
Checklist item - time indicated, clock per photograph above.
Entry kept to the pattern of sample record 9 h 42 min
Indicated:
12 h 59 min
